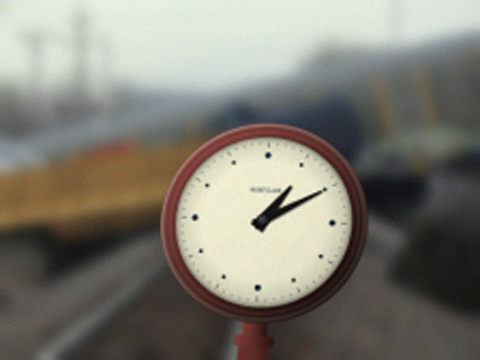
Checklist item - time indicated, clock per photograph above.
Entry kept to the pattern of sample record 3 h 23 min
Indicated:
1 h 10 min
